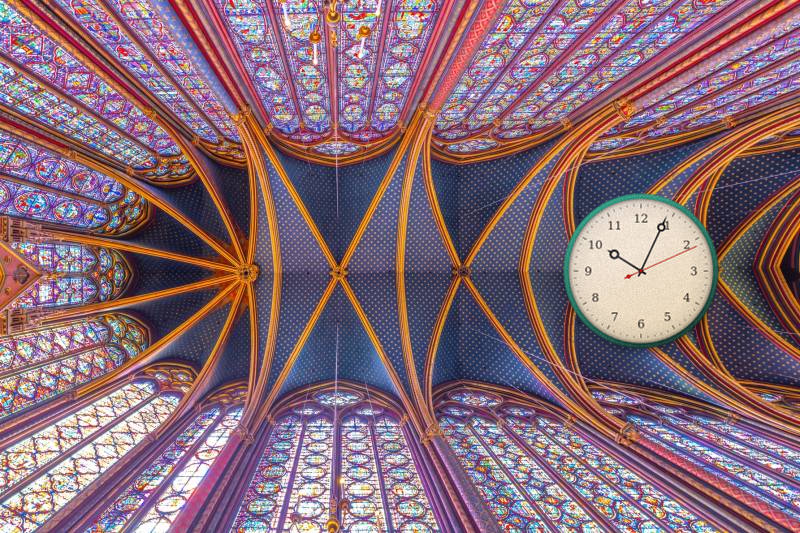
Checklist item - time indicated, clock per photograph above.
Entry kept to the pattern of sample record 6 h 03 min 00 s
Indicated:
10 h 04 min 11 s
